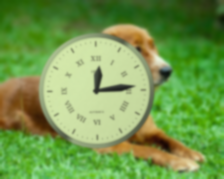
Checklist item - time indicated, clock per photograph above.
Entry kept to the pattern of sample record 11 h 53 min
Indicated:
12 h 14 min
